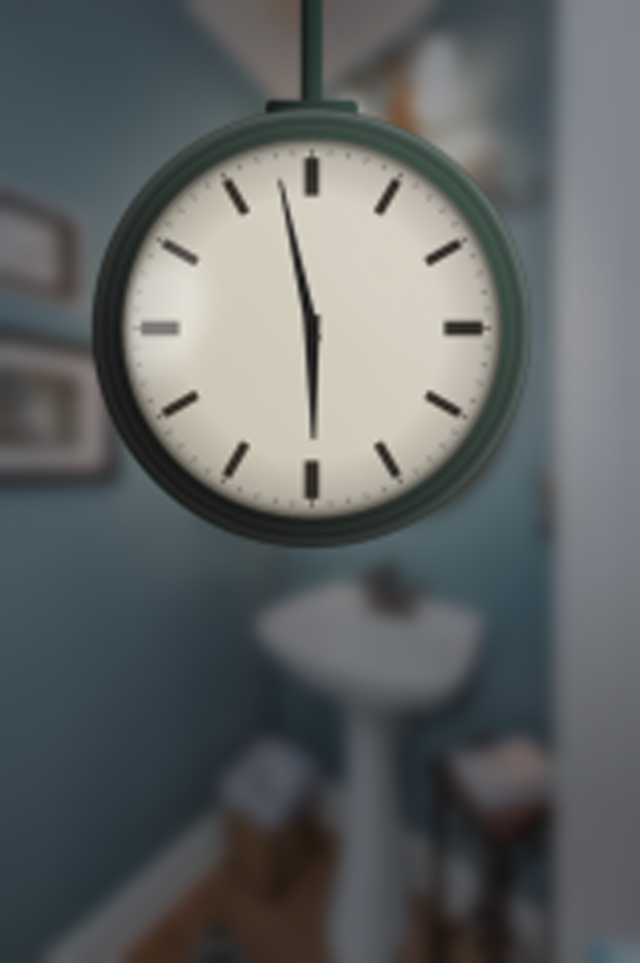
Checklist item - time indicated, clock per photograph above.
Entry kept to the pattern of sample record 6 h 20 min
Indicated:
5 h 58 min
